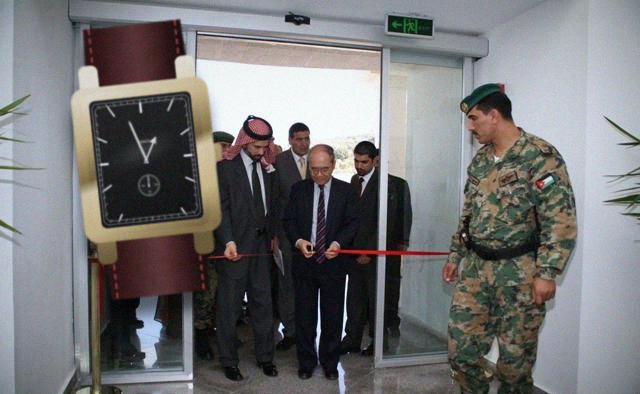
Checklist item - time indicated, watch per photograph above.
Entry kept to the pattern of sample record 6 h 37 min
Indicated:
12 h 57 min
